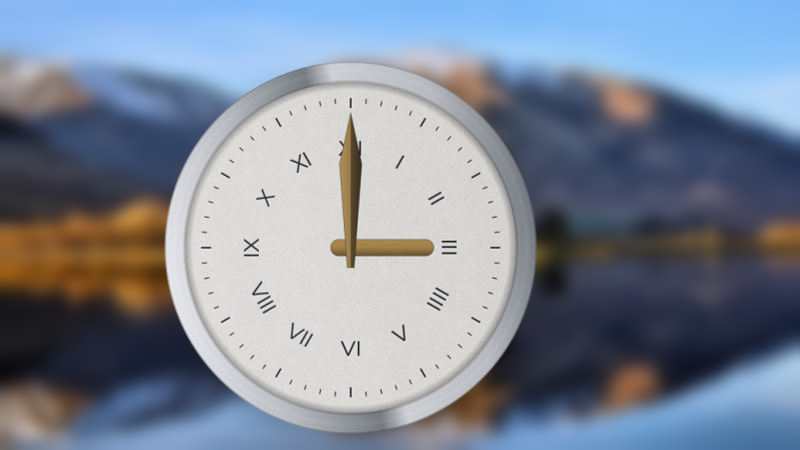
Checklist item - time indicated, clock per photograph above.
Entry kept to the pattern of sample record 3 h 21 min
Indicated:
3 h 00 min
